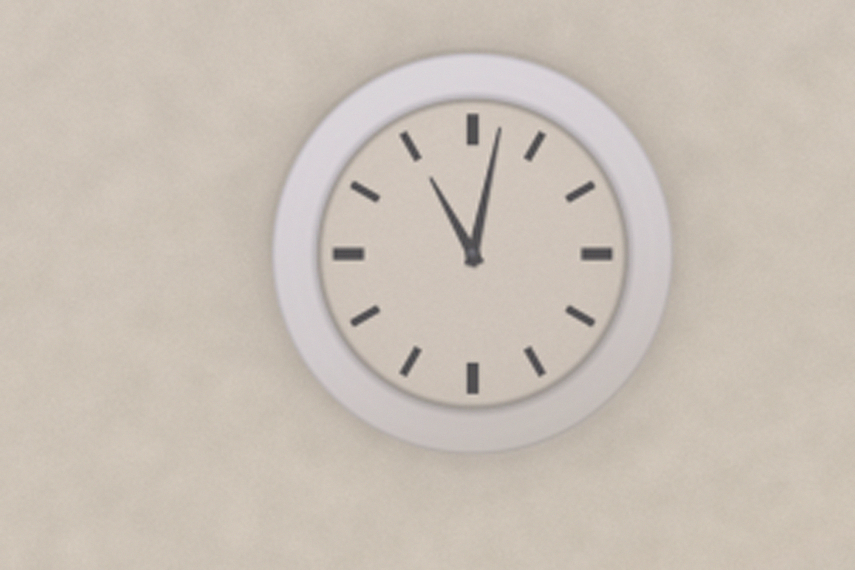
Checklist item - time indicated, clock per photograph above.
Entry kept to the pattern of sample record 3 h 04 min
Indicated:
11 h 02 min
